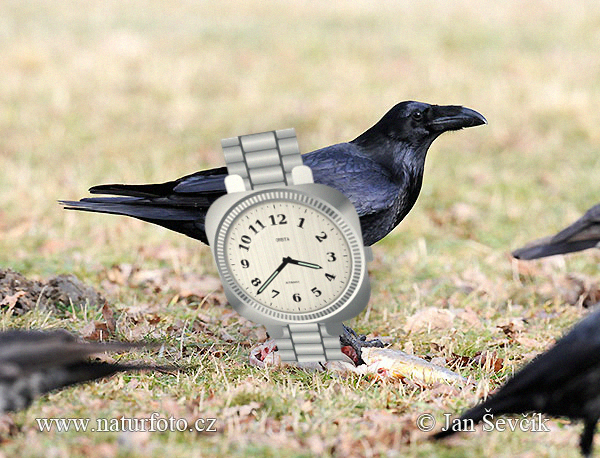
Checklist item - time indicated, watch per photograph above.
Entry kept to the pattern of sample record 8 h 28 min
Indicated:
3 h 38 min
